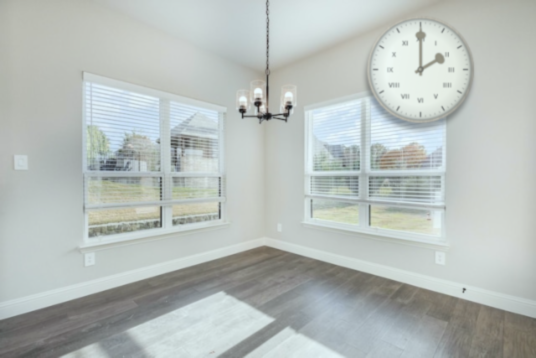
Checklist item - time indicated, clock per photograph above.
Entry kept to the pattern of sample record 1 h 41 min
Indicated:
2 h 00 min
